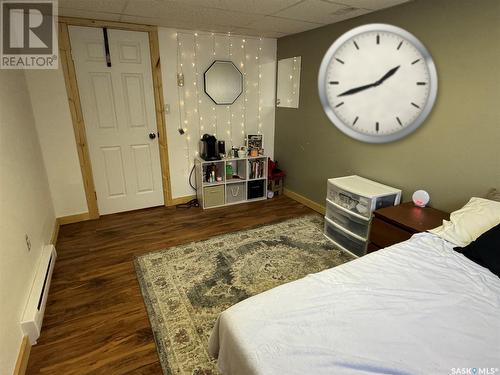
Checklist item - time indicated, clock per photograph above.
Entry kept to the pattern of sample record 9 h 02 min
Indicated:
1 h 42 min
